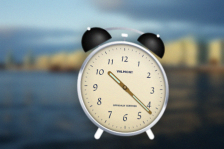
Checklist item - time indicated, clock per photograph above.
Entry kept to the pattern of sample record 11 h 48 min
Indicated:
10 h 22 min
